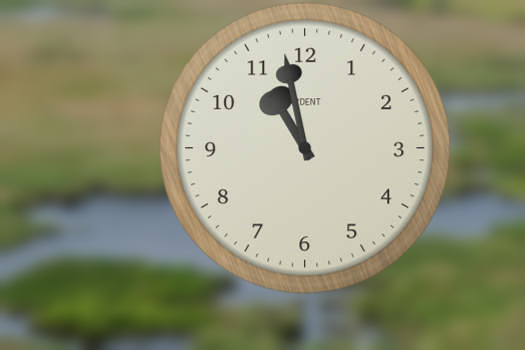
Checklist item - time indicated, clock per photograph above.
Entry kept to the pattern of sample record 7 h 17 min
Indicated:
10 h 58 min
